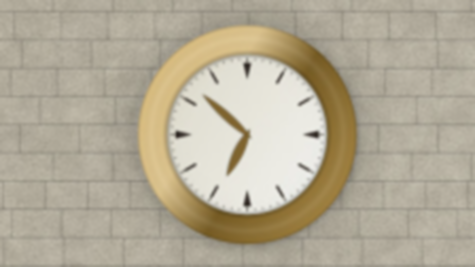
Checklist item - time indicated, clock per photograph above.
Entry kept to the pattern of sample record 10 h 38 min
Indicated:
6 h 52 min
